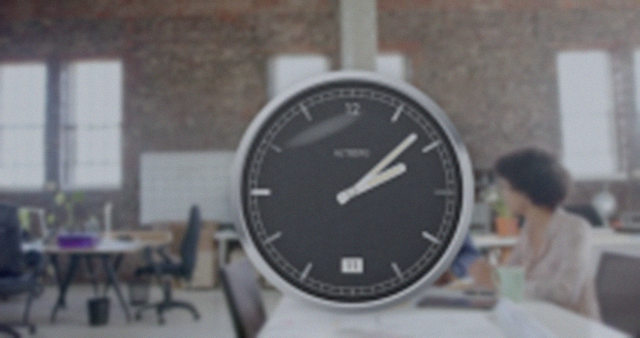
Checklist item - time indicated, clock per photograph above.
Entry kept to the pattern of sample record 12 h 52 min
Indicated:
2 h 08 min
